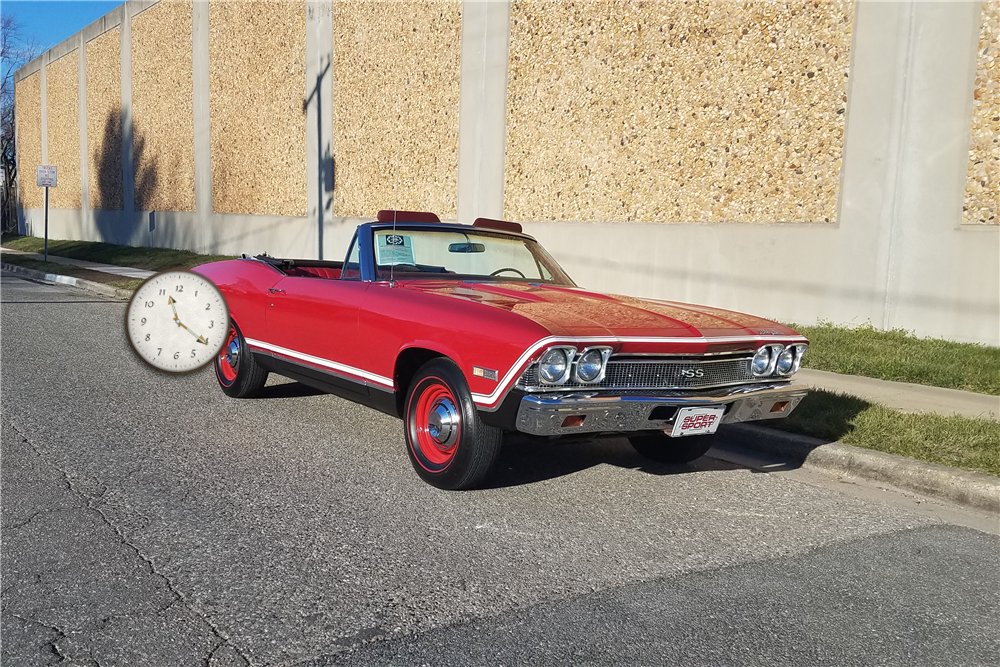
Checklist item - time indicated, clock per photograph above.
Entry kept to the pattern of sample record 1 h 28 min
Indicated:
11 h 21 min
